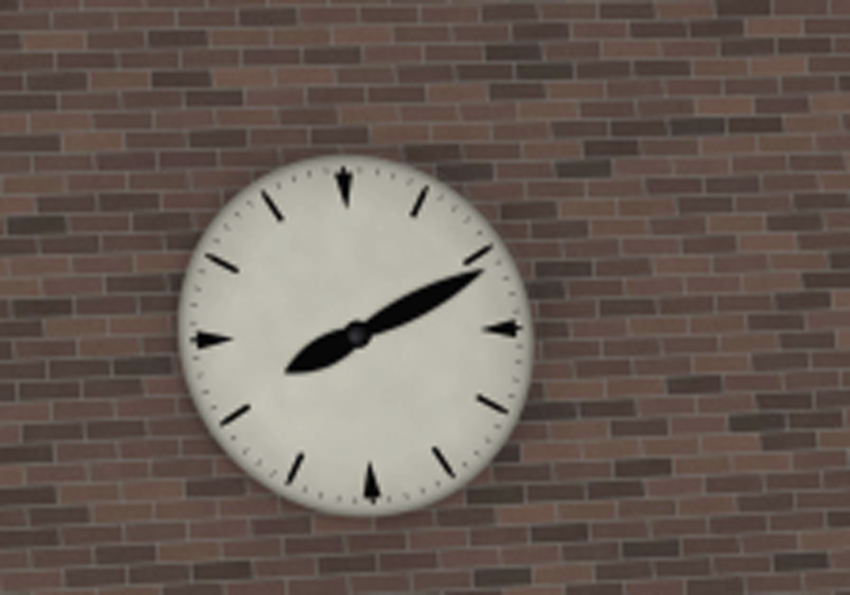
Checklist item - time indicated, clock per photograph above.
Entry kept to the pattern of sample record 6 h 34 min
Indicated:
8 h 11 min
